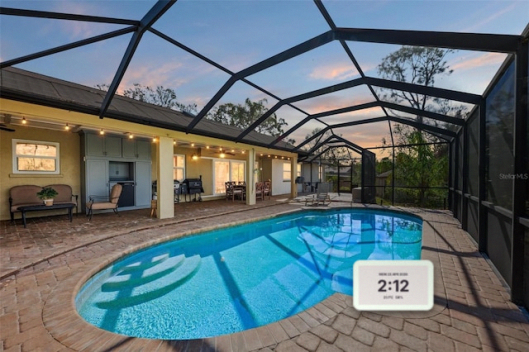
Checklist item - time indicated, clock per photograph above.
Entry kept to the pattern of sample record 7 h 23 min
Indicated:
2 h 12 min
